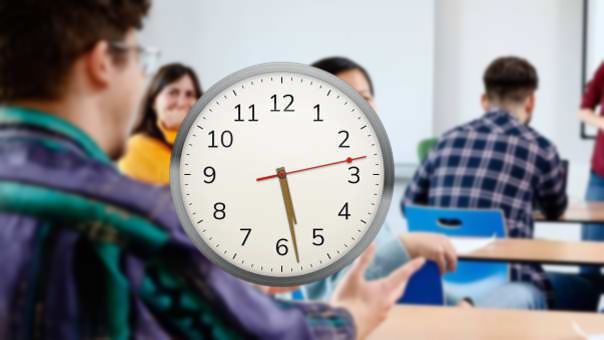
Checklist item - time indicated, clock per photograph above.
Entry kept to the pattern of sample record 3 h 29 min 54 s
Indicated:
5 h 28 min 13 s
